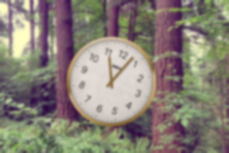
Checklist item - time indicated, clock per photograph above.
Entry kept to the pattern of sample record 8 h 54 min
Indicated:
11 h 03 min
